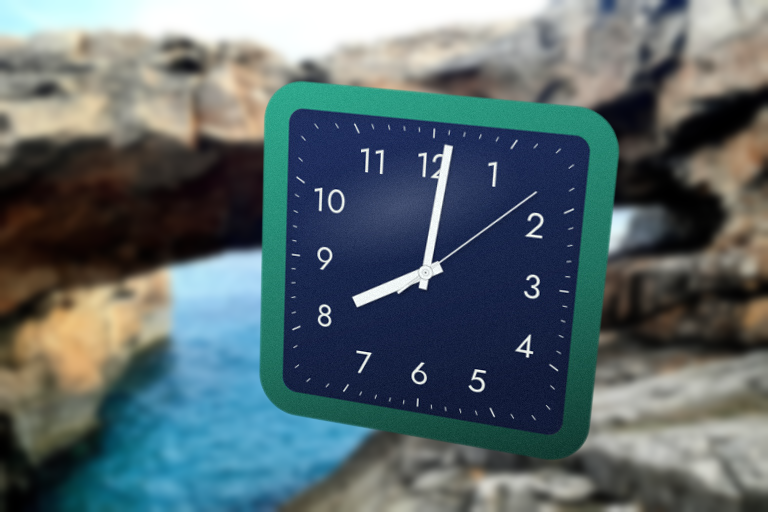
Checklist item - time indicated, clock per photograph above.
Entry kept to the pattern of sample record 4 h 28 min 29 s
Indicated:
8 h 01 min 08 s
